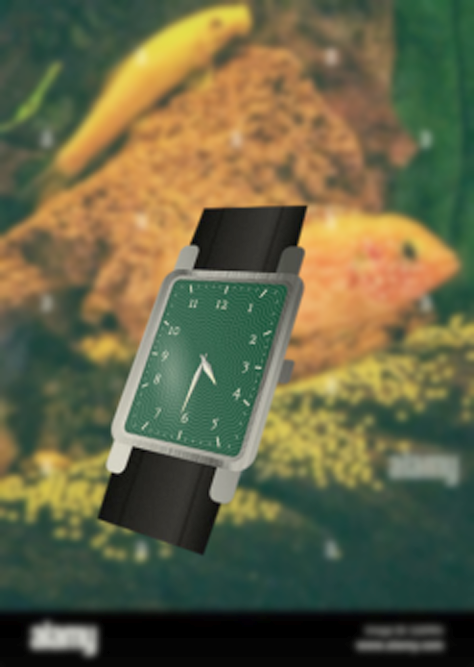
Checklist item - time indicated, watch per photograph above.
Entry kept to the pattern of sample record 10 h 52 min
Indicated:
4 h 31 min
